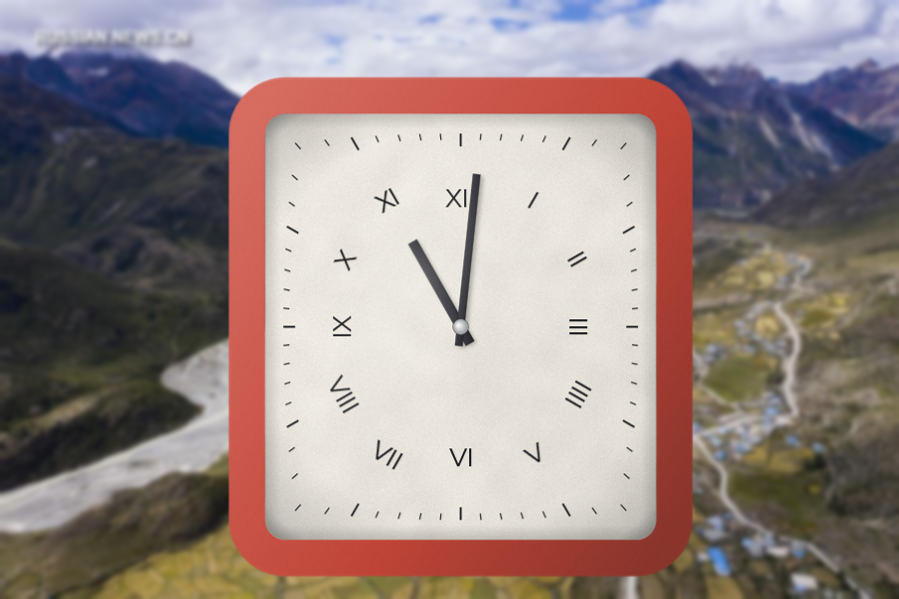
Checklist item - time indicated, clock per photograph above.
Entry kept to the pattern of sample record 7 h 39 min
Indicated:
11 h 01 min
